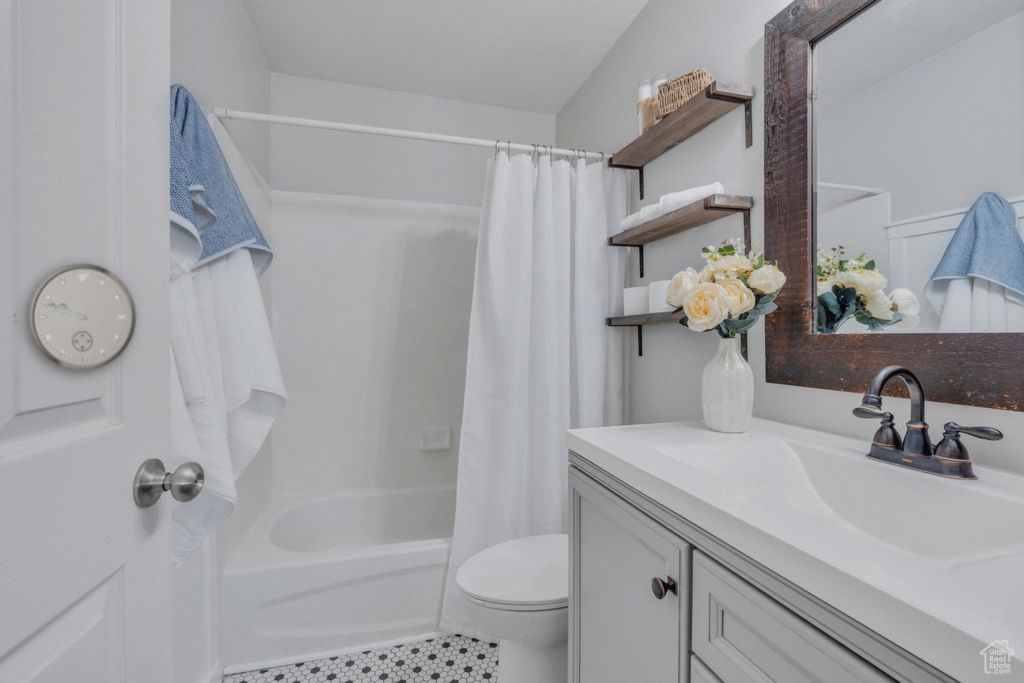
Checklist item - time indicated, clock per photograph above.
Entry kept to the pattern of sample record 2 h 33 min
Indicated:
9 h 48 min
